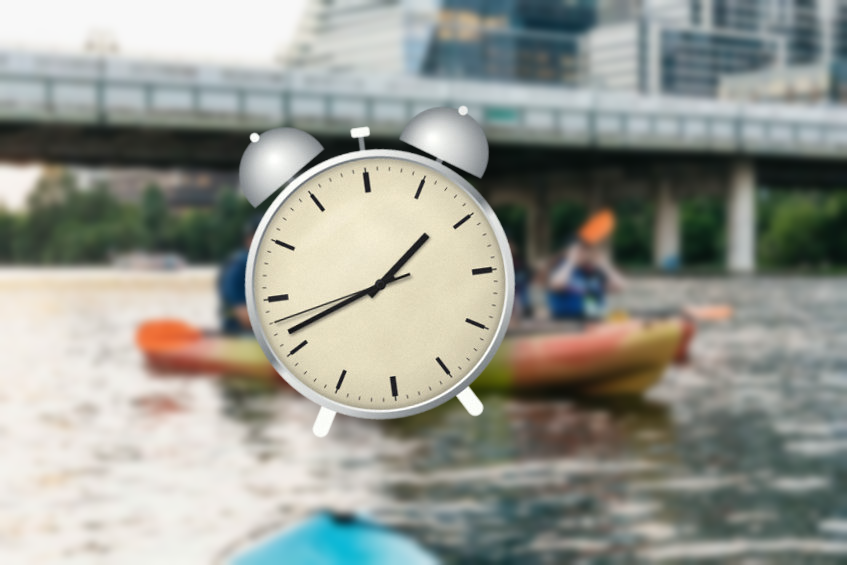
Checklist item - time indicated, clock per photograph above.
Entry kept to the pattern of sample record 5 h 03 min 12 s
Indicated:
1 h 41 min 43 s
